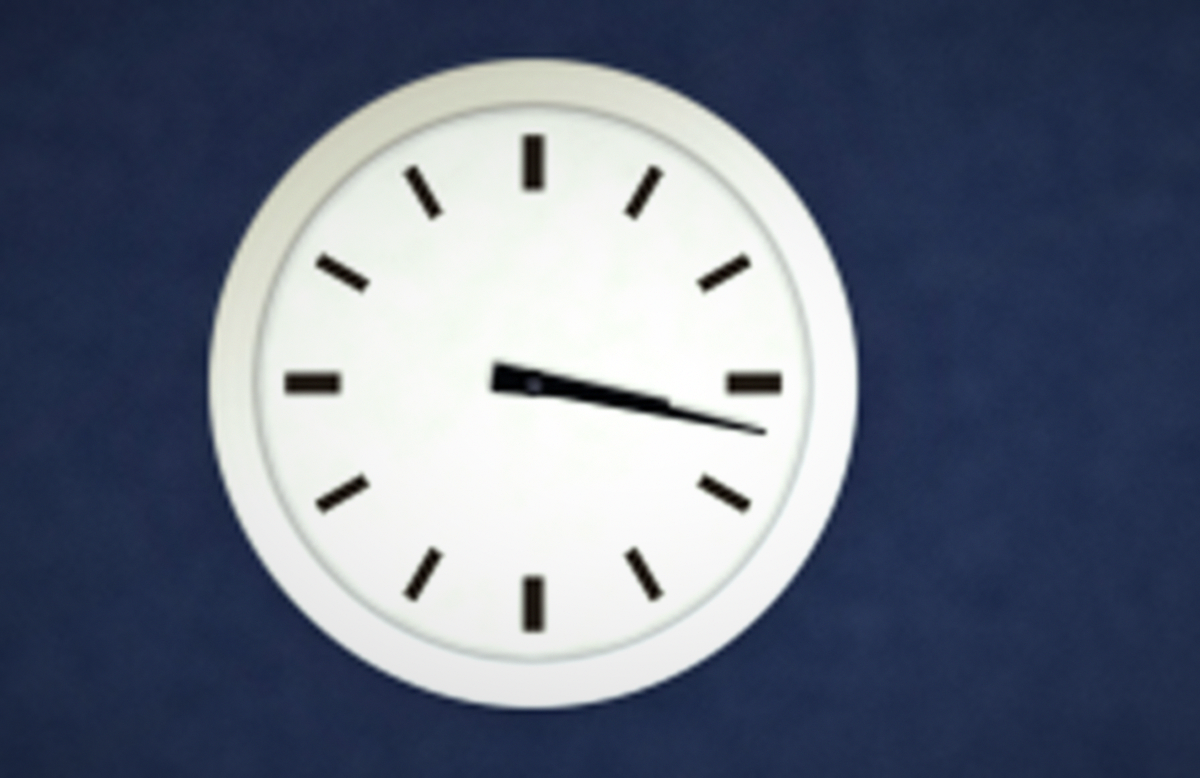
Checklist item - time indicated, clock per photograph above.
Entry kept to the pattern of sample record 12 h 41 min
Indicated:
3 h 17 min
